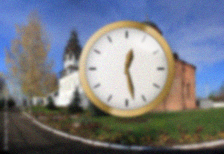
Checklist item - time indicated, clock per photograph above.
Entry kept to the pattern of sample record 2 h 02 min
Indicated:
12 h 28 min
